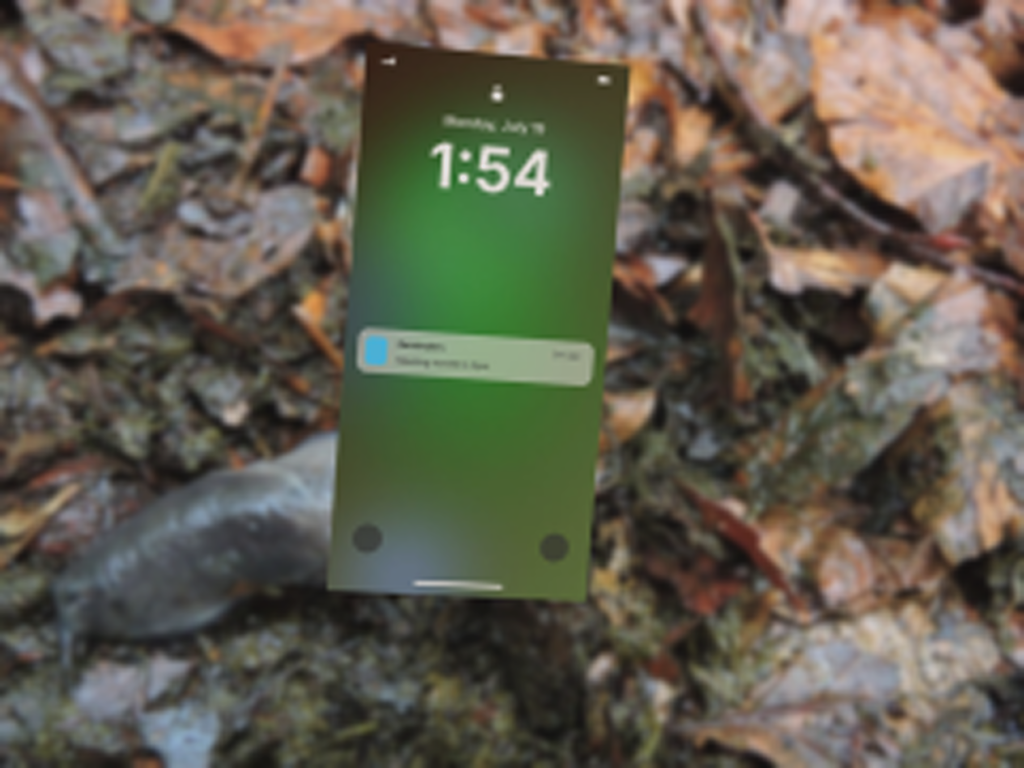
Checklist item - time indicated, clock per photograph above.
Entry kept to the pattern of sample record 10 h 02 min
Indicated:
1 h 54 min
